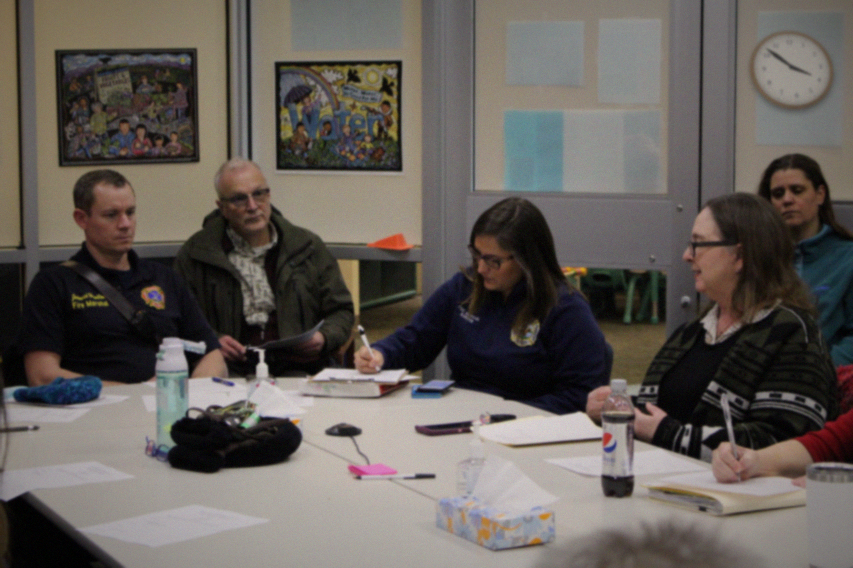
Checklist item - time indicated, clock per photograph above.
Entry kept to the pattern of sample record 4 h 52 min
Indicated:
3 h 52 min
